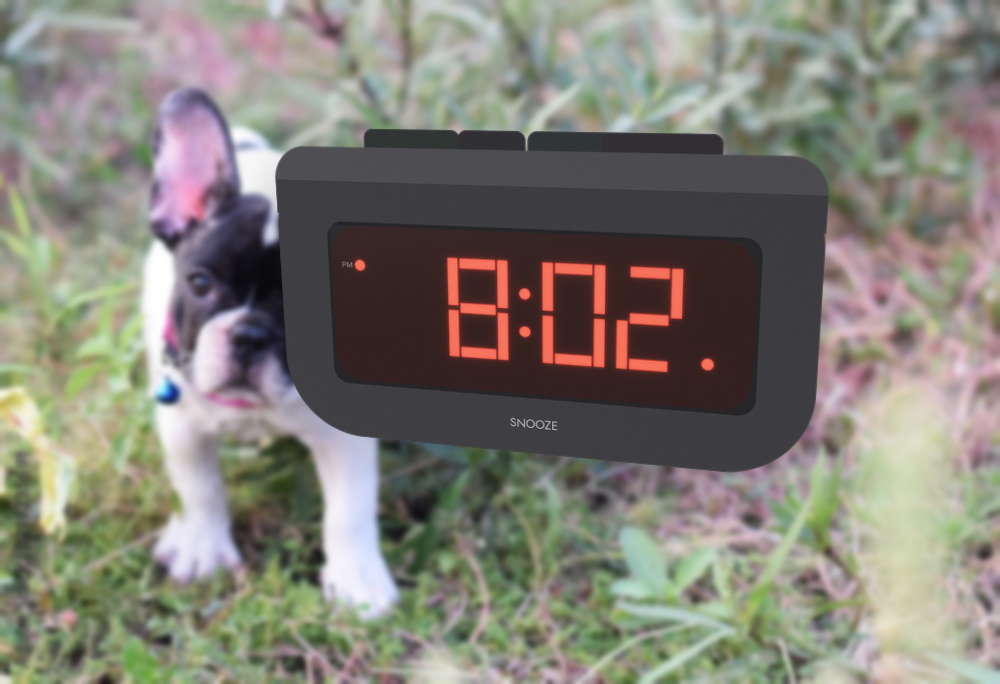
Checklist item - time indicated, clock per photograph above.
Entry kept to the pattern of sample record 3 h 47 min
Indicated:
8 h 02 min
